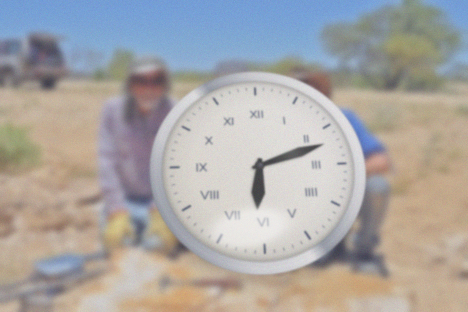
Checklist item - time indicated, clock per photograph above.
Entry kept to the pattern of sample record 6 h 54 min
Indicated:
6 h 12 min
